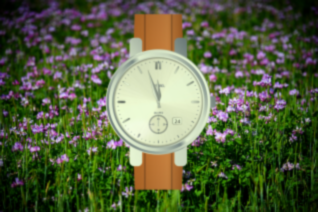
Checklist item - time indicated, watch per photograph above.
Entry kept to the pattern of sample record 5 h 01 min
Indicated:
11 h 57 min
